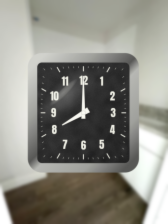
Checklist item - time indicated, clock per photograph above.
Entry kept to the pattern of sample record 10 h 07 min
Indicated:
8 h 00 min
